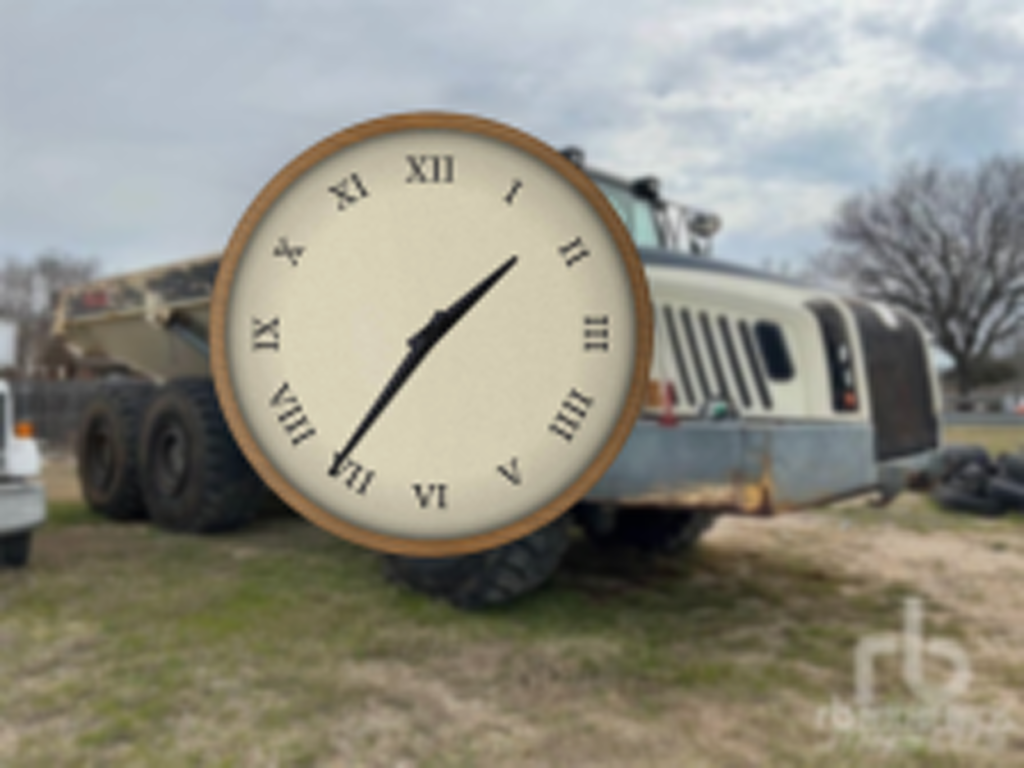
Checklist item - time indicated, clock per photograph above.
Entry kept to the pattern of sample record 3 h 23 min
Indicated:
1 h 36 min
